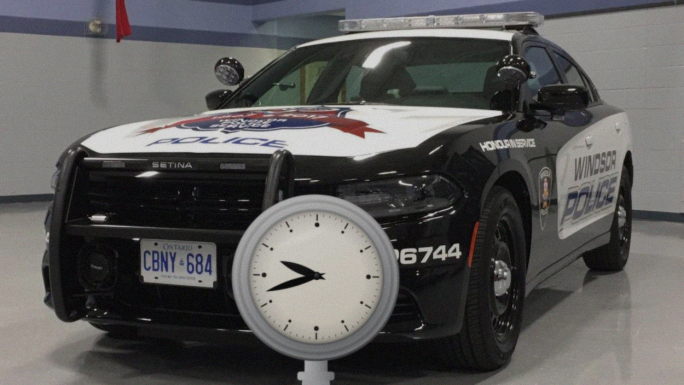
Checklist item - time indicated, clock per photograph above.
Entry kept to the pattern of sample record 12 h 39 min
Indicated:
9 h 42 min
